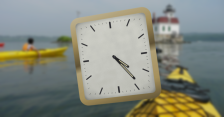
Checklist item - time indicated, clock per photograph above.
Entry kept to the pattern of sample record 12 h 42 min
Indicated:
4 h 24 min
